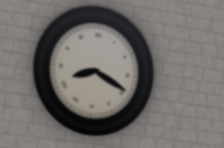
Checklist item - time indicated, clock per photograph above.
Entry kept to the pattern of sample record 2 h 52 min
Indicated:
8 h 19 min
